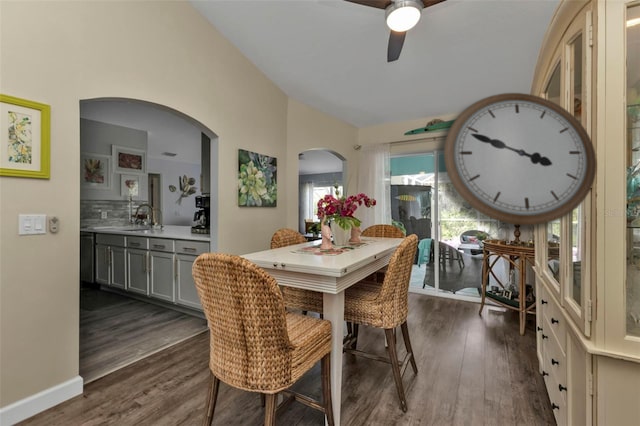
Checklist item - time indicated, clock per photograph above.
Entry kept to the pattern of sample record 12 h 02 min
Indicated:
3 h 49 min
